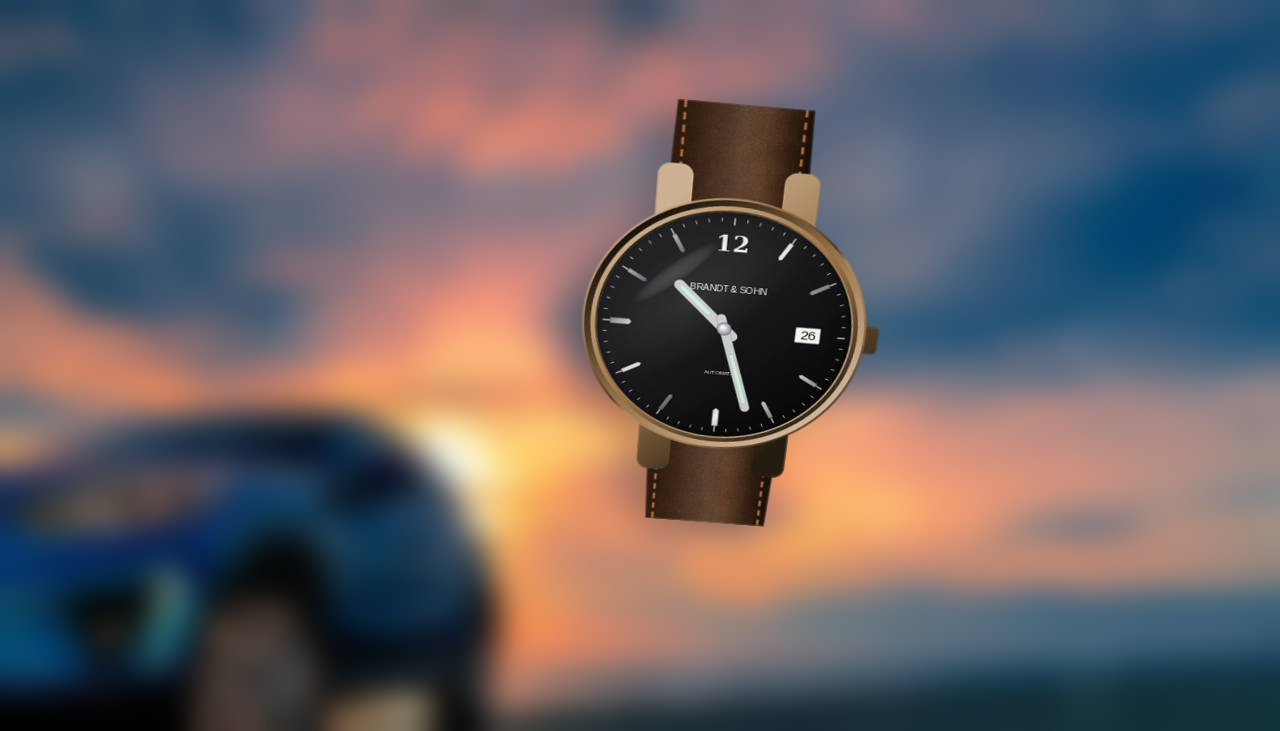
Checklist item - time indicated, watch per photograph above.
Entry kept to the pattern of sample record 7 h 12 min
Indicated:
10 h 27 min
